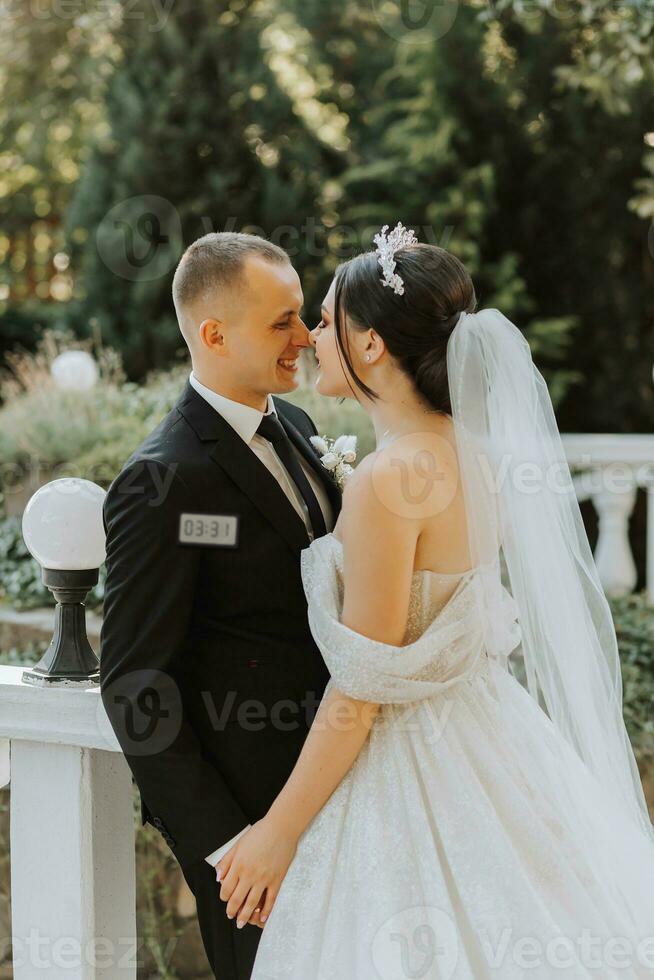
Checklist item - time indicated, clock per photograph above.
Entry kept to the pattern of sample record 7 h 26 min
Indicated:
3 h 31 min
